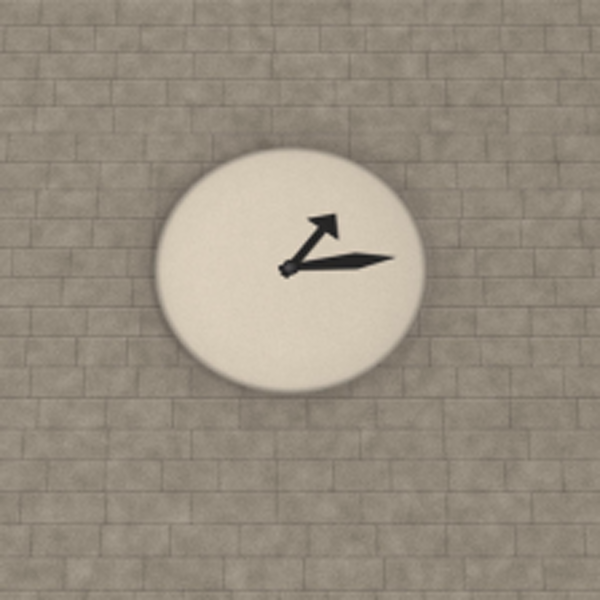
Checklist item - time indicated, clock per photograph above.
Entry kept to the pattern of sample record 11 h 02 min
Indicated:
1 h 14 min
